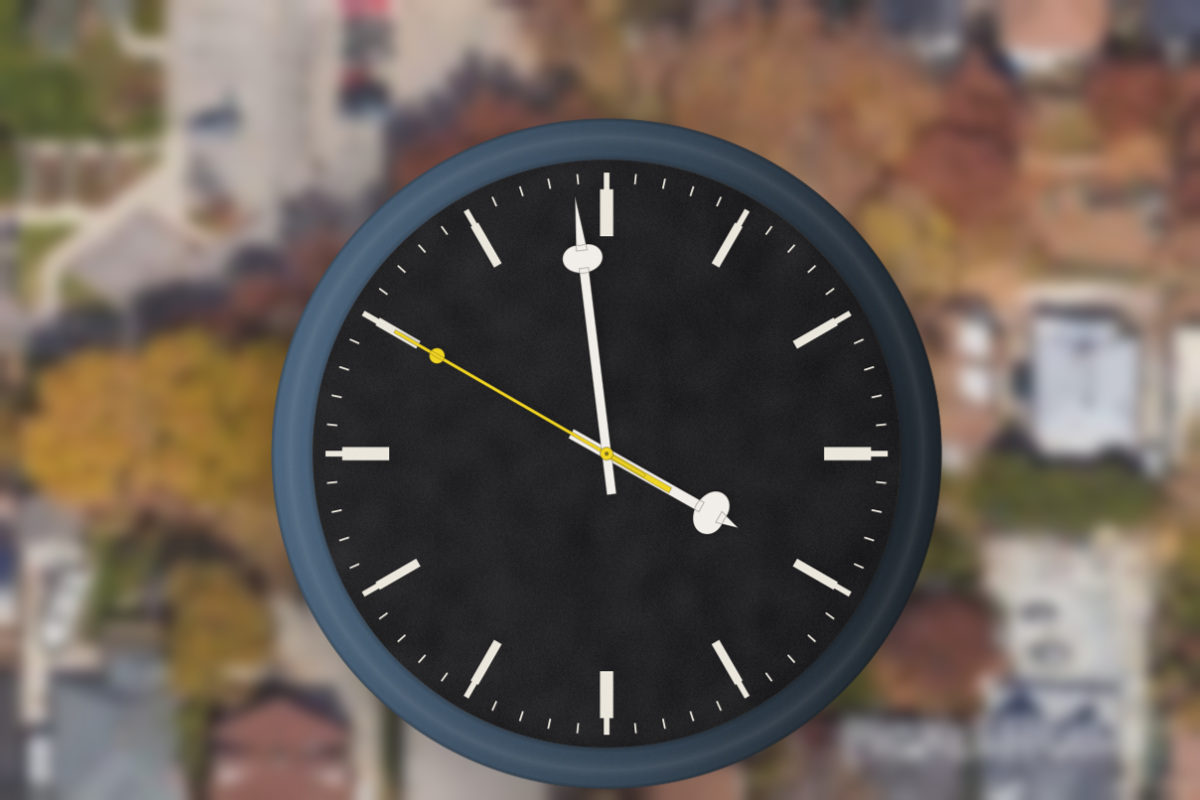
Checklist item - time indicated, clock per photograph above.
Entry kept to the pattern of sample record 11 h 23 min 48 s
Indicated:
3 h 58 min 50 s
